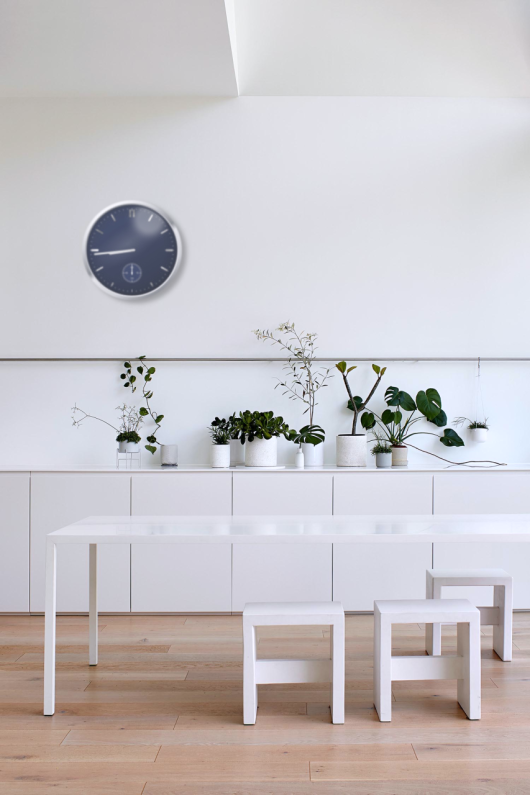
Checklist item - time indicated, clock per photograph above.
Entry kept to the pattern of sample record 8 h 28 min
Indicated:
8 h 44 min
